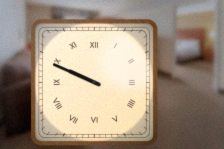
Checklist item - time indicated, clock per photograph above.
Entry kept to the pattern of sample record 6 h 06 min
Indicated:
9 h 49 min
